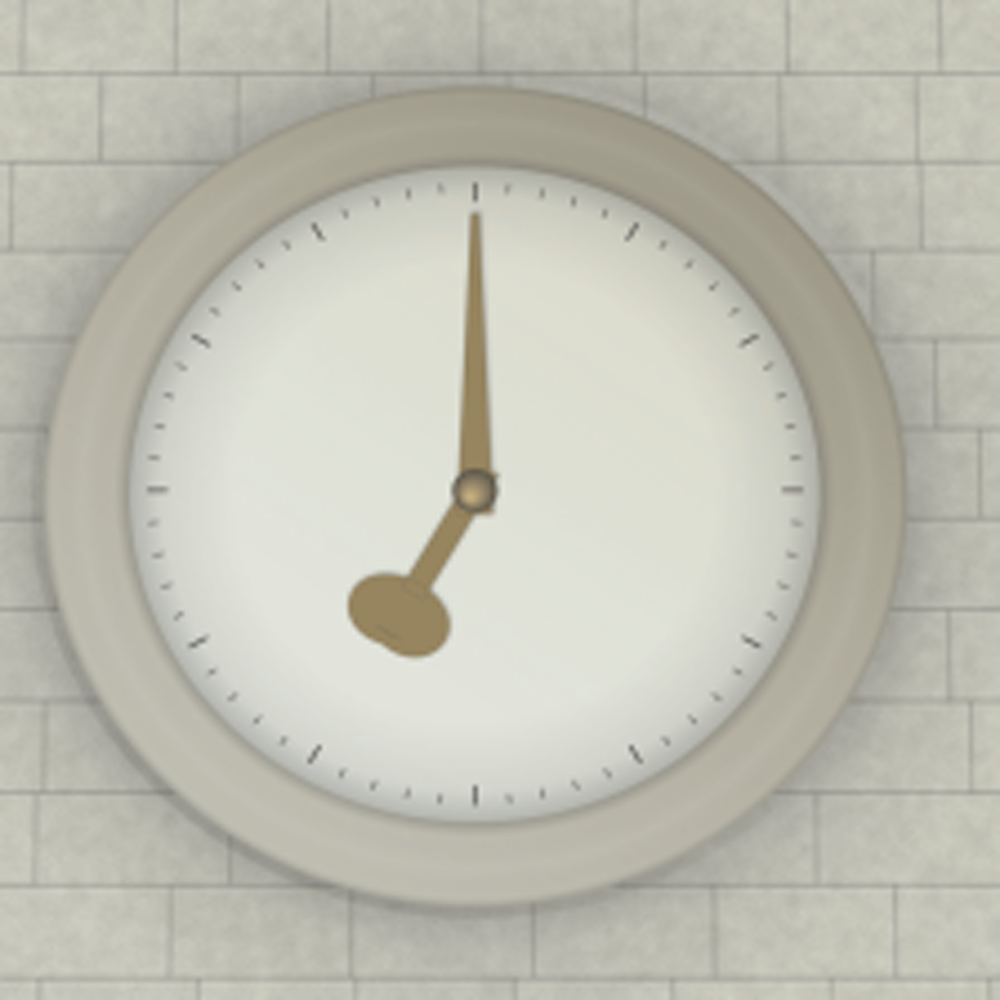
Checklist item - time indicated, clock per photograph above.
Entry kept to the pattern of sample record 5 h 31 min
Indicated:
7 h 00 min
